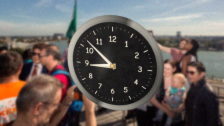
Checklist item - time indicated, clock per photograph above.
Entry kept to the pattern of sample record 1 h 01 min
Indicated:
8 h 52 min
